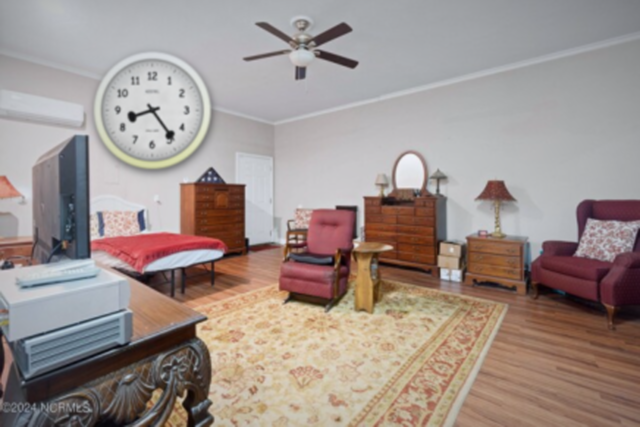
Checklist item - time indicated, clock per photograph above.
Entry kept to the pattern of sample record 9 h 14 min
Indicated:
8 h 24 min
